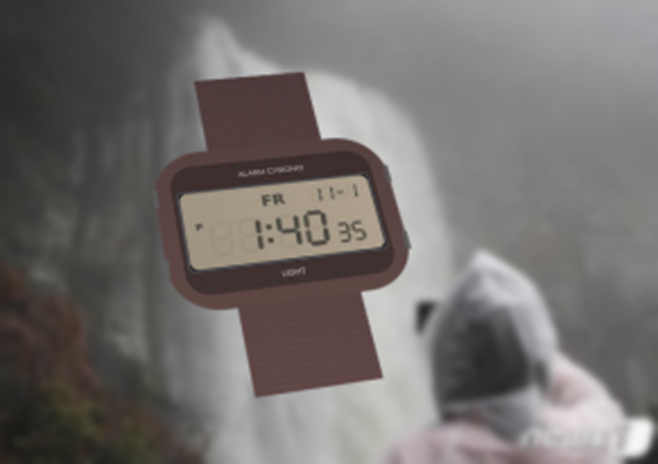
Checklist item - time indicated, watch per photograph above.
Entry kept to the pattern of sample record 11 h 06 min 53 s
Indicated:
1 h 40 min 35 s
